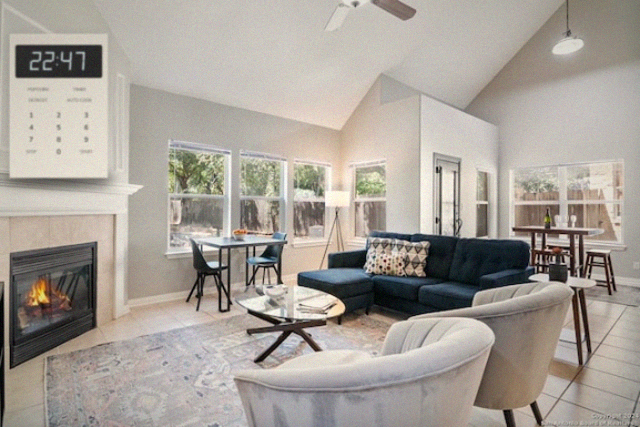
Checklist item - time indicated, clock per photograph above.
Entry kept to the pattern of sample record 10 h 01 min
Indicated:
22 h 47 min
